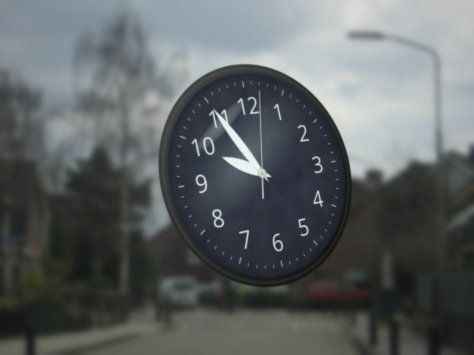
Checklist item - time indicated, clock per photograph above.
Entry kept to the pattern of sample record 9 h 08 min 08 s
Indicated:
9 h 55 min 02 s
